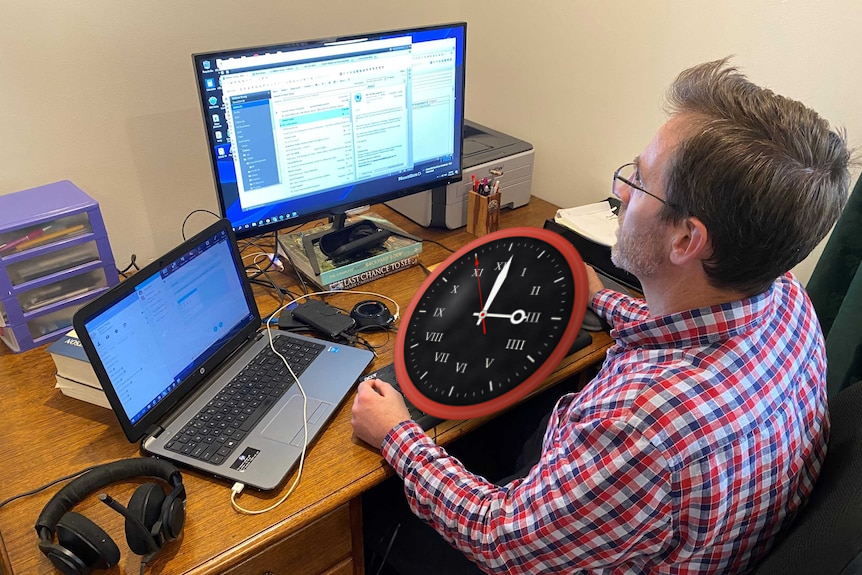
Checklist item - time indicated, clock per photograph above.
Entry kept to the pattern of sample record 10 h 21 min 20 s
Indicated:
3 h 00 min 55 s
